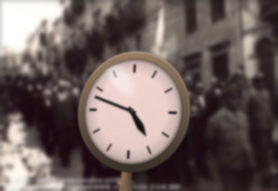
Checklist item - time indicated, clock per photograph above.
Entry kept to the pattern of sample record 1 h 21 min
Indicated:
4 h 48 min
